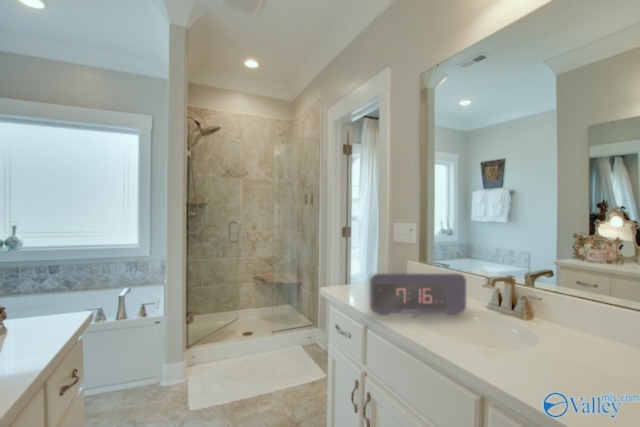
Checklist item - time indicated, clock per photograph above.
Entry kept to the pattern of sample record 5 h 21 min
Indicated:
7 h 16 min
